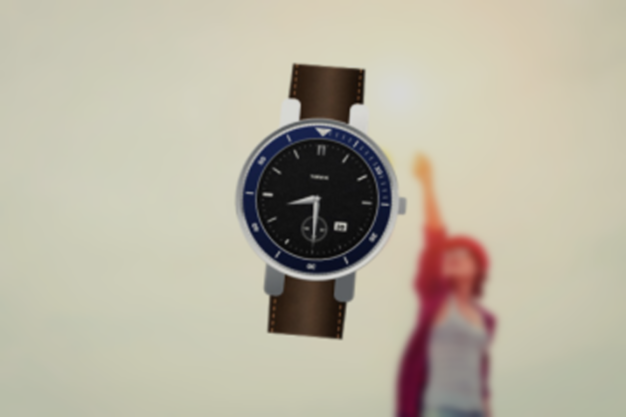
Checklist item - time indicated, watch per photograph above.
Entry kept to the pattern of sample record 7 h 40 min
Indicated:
8 h 30 min
